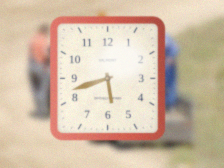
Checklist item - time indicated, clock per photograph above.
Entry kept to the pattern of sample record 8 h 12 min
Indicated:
5 h 42 min
